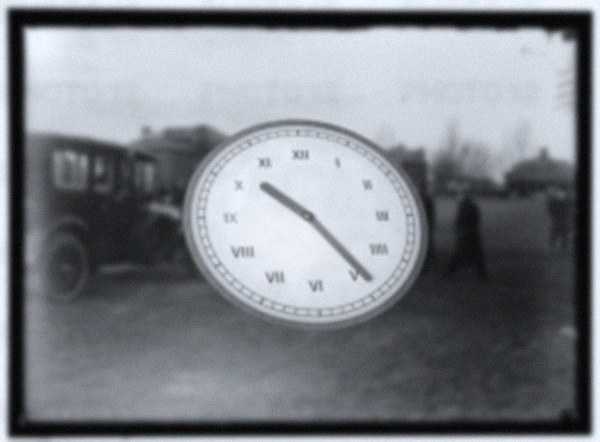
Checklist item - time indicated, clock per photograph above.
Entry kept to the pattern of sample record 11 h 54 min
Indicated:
10 h 24 min
